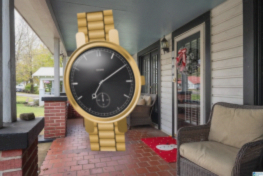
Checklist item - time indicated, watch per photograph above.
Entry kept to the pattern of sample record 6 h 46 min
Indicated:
7 h 10 min
